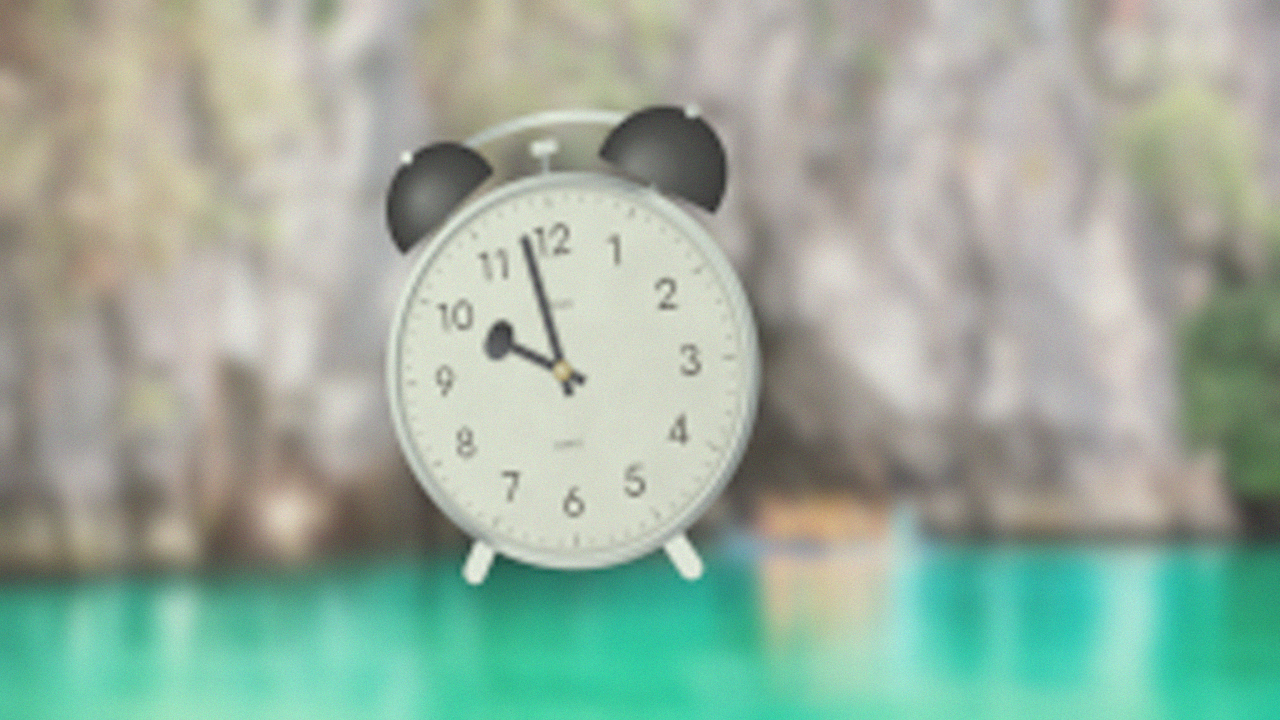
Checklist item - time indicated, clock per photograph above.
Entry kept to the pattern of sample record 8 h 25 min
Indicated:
9 h 58 min
